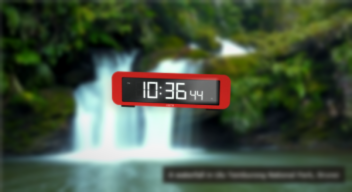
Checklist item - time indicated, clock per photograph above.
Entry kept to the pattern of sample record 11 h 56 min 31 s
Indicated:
10 h 36 min 44 s
